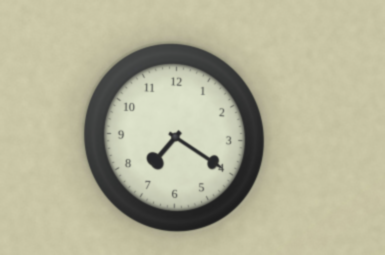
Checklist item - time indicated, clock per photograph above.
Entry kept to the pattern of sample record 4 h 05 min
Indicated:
7 h 20 min
